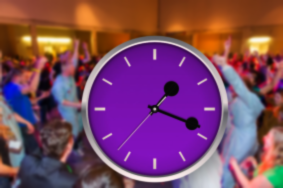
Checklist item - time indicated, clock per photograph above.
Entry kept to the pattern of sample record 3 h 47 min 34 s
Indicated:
1 h 18 min 37 s
